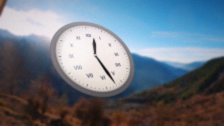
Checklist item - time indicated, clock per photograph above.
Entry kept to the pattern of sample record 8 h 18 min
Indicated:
12 h 27 min
